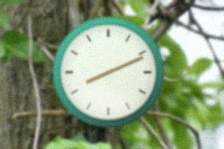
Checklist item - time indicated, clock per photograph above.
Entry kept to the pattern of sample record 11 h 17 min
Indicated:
8 h 11 min
